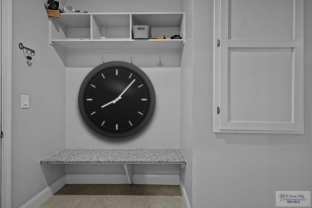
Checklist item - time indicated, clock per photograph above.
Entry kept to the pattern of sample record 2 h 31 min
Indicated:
8 h 07 min
